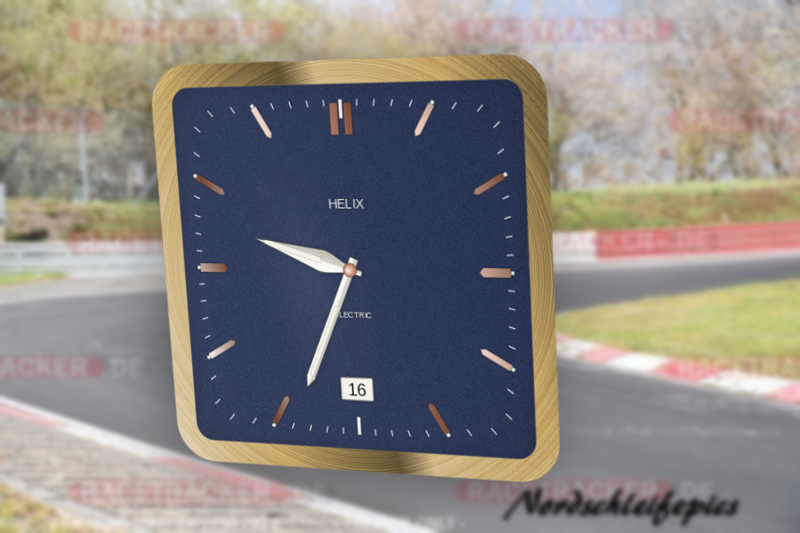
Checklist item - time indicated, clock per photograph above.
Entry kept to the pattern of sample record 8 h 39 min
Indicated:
9 h 34 min
